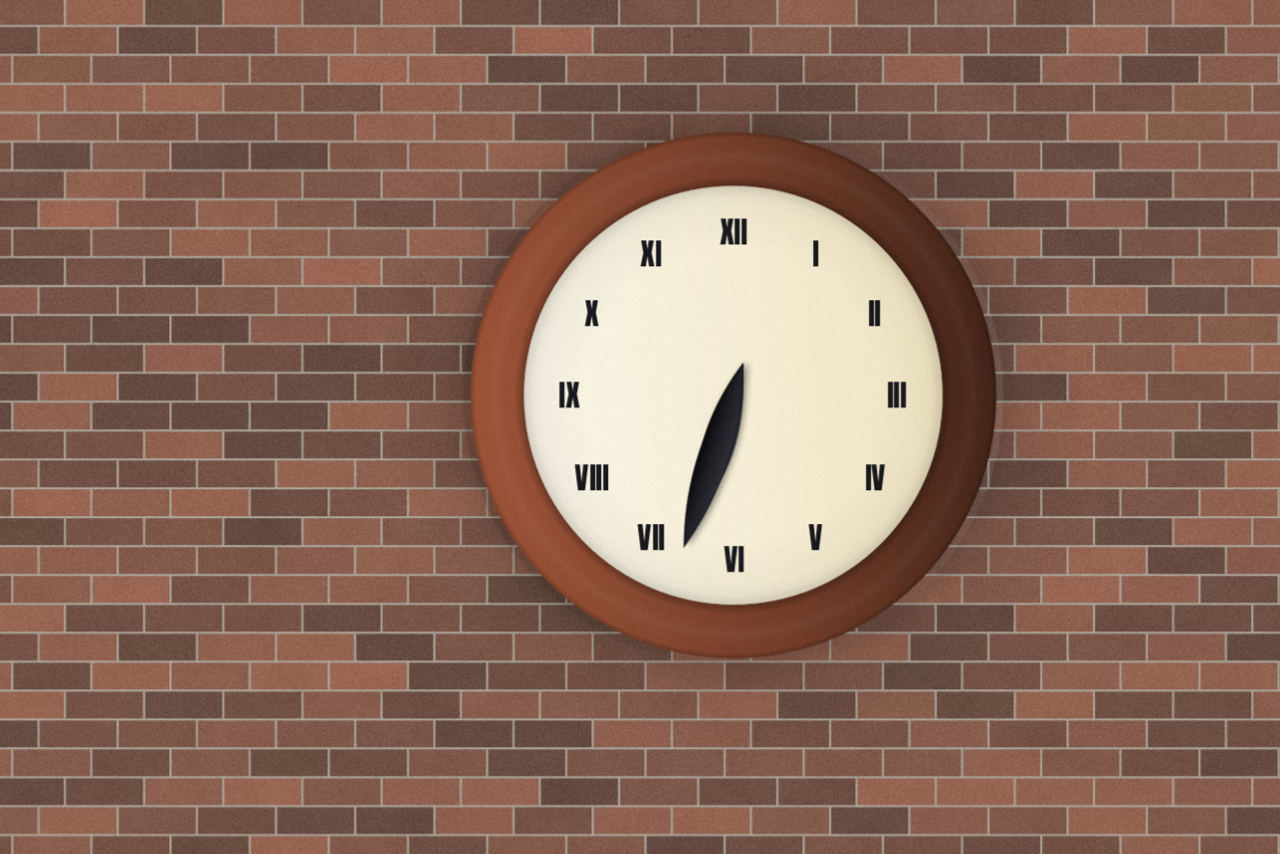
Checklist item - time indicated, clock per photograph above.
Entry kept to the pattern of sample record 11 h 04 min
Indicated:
6 h 33 min
